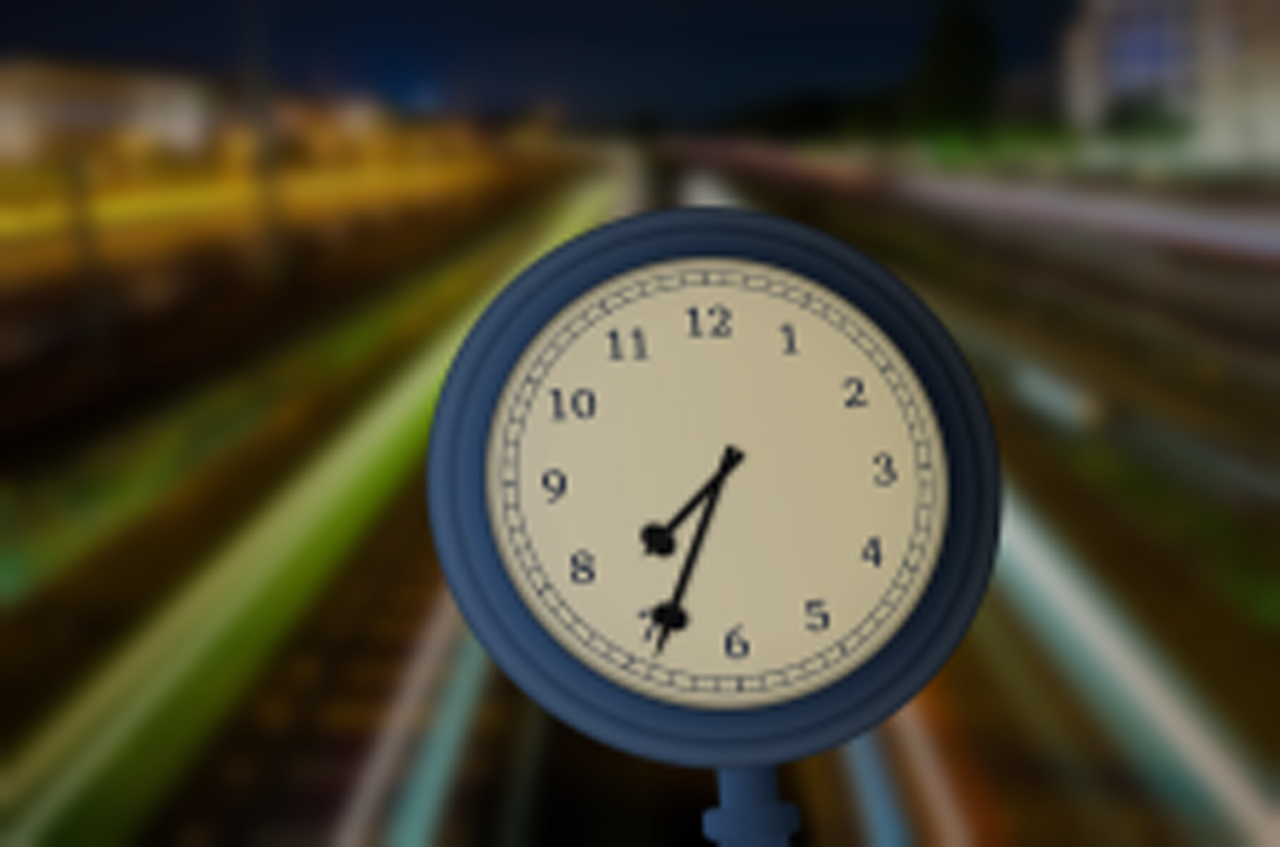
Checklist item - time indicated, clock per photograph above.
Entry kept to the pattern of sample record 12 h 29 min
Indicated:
7 h 34 min
